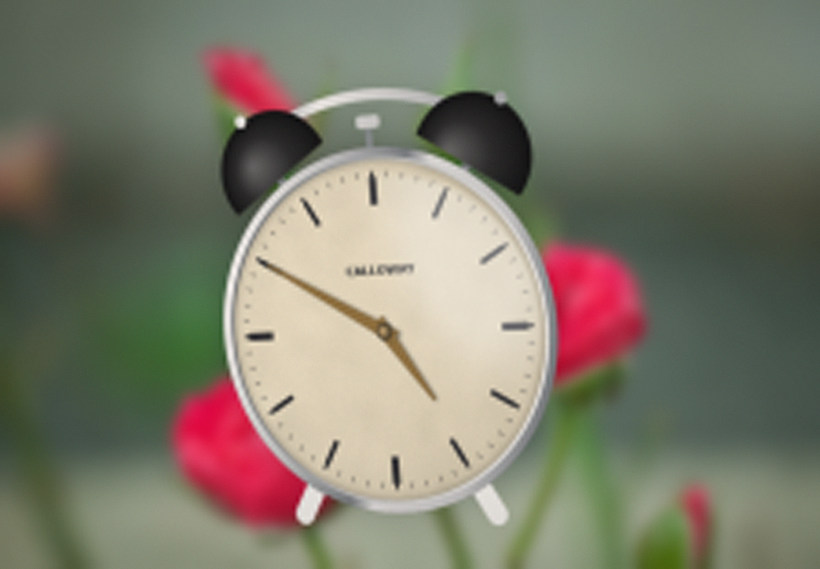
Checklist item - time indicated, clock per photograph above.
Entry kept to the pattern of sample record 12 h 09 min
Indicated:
4 h 50 min
